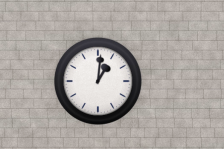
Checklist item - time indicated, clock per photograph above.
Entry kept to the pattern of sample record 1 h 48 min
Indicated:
1 h 01 min
